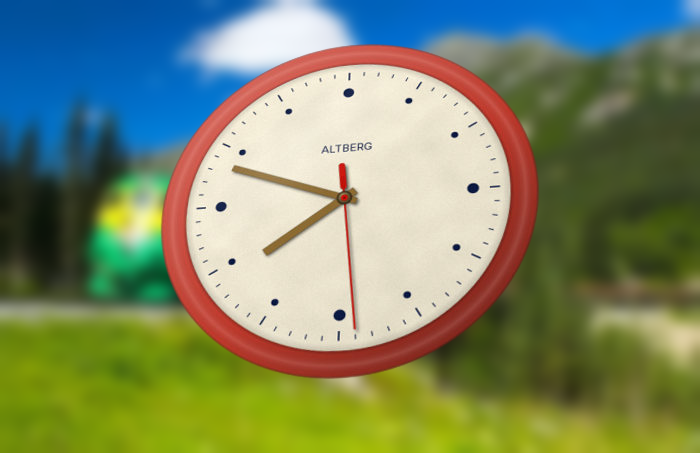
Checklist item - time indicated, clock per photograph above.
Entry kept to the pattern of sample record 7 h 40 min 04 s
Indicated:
7 h 48 min 29 s
